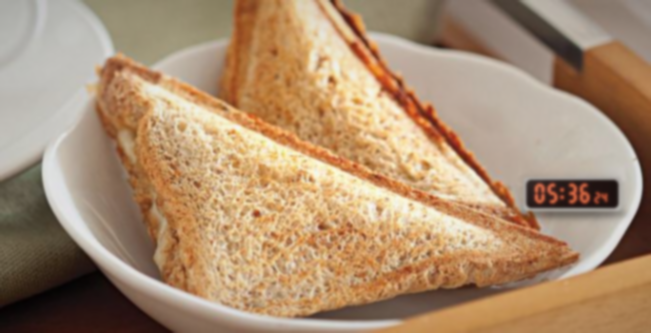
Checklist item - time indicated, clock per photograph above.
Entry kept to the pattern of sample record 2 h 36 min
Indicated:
5 h 36 min
